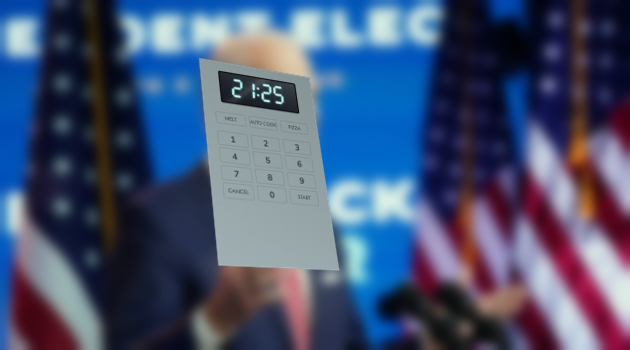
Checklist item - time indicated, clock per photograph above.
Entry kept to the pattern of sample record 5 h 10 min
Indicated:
21 h 25 min
